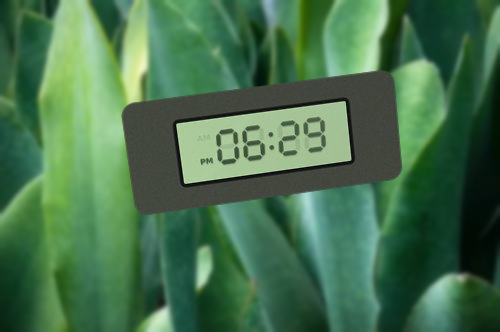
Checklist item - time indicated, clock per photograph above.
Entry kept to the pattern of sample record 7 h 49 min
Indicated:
6 h 29 min
